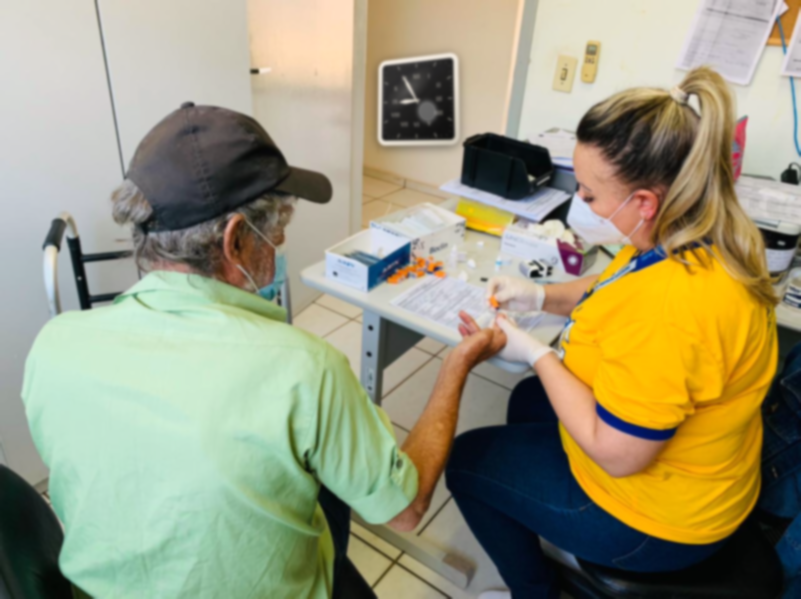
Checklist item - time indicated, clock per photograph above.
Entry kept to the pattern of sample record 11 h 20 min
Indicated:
8 h 55 min
